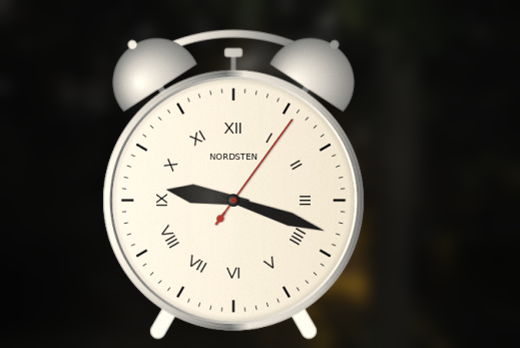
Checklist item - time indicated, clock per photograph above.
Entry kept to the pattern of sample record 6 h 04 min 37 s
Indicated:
9 h 18 min 06 s
